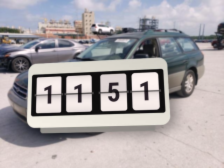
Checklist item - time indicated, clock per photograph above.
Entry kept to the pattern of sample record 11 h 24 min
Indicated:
11 h 51 min
